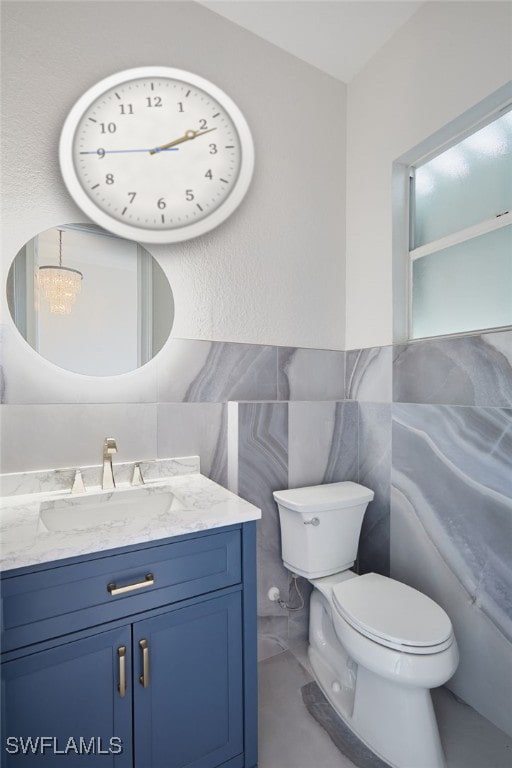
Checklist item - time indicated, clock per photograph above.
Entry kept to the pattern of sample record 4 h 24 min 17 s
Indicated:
2 h 11 min 45 s
